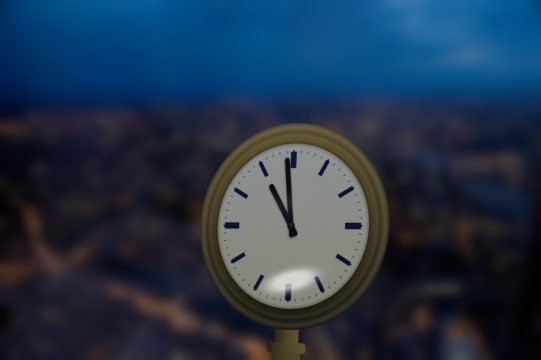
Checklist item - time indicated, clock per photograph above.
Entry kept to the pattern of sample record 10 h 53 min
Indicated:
10 h 59 min
